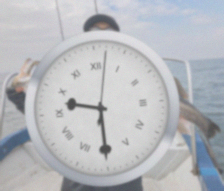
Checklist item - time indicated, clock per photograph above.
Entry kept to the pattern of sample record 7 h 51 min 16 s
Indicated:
9 h 30 min 02 s
